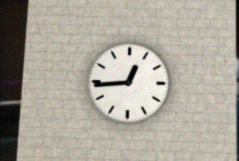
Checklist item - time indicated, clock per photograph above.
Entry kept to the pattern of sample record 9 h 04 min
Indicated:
12 h 44 min
